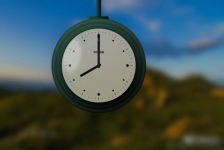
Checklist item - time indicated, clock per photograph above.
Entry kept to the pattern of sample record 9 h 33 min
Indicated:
8 h 00 min
